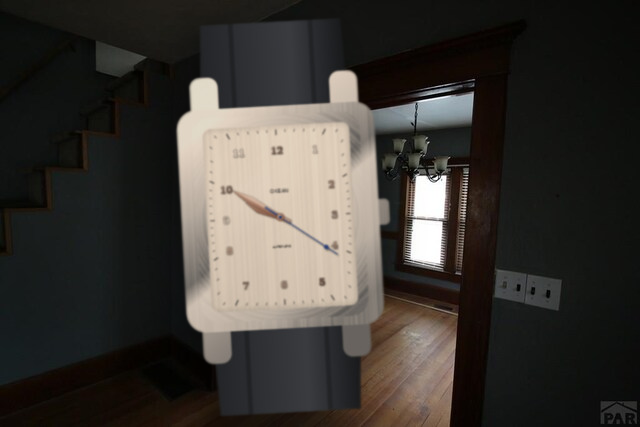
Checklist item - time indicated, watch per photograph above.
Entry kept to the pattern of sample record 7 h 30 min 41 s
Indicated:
9 h 50 min 21 s
